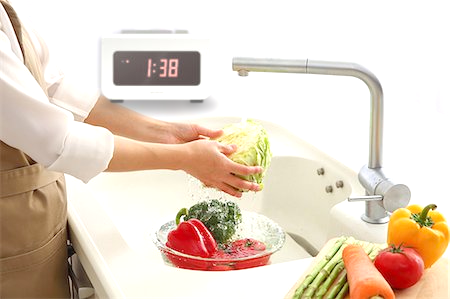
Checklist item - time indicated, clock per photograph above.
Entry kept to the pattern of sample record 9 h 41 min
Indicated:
1 h 38 min
